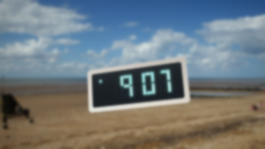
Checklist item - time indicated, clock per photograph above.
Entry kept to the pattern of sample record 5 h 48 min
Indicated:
9 h 07 min
